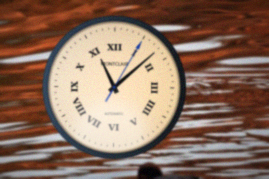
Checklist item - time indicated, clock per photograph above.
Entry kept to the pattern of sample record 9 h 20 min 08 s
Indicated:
11 h 08 min 05 s
